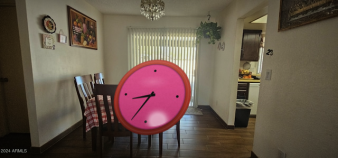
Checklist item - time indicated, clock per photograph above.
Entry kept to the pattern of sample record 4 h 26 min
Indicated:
8 h 35 min
